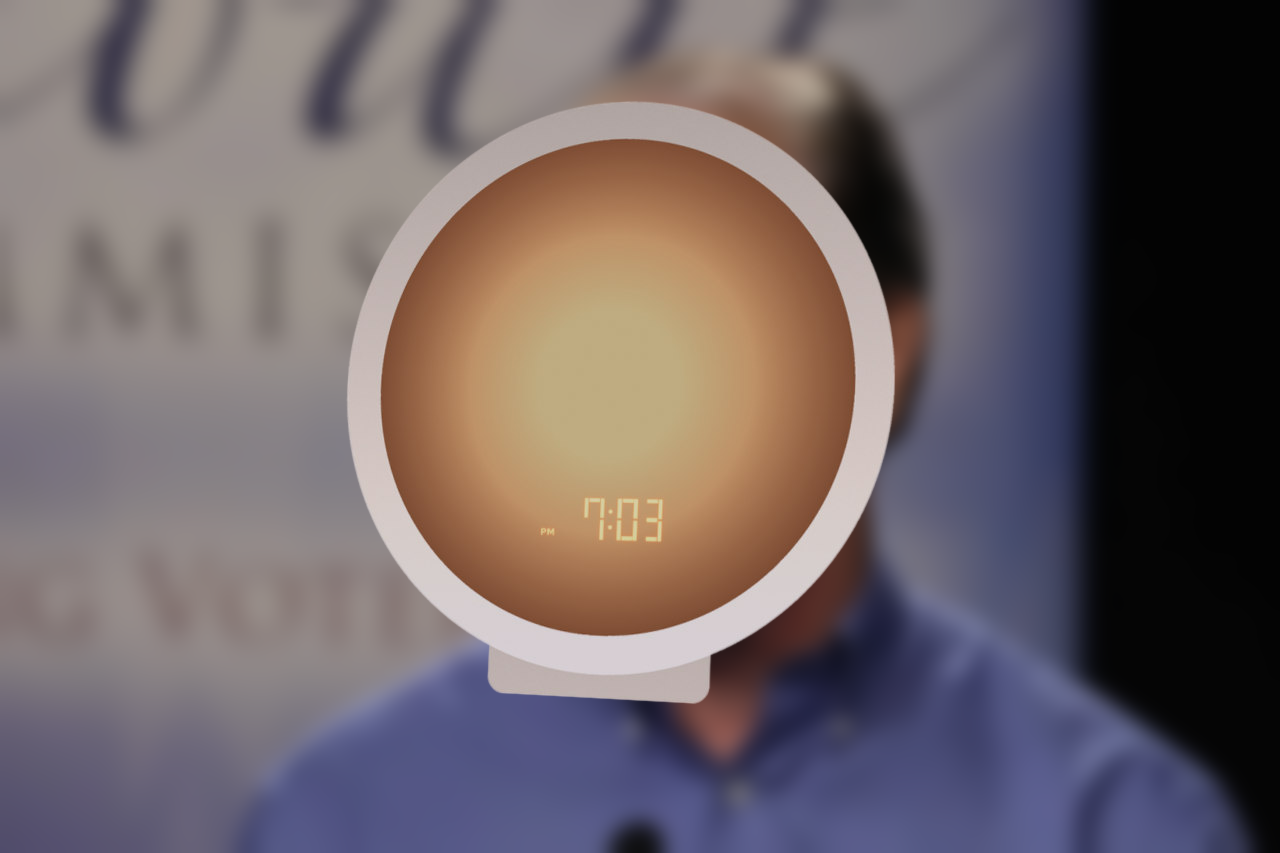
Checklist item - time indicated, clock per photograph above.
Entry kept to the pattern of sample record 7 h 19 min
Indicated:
7 h 03 min
